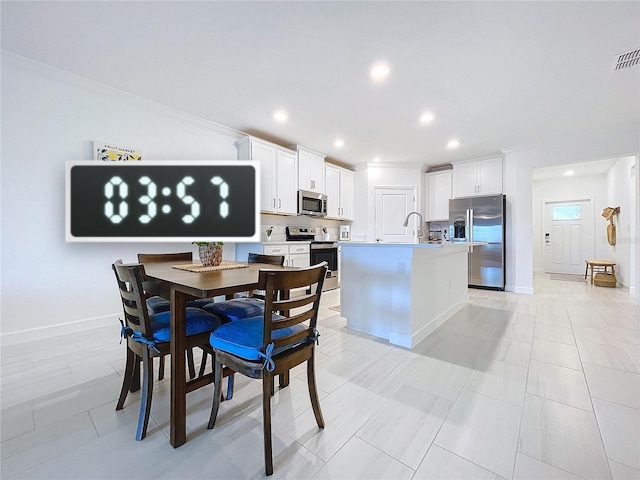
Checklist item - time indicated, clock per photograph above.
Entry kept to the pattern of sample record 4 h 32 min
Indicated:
3 h 57 min
